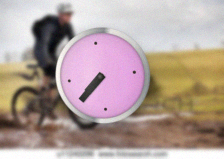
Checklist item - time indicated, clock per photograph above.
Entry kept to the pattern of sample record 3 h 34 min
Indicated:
7 h 38 min
